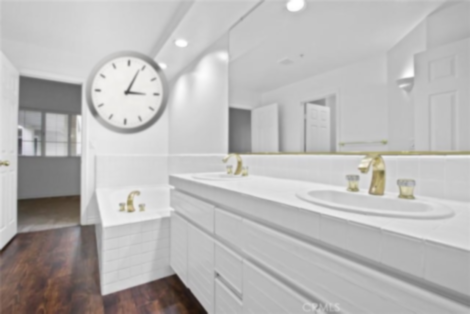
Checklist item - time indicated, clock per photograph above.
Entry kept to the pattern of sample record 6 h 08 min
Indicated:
3 h 04 min
